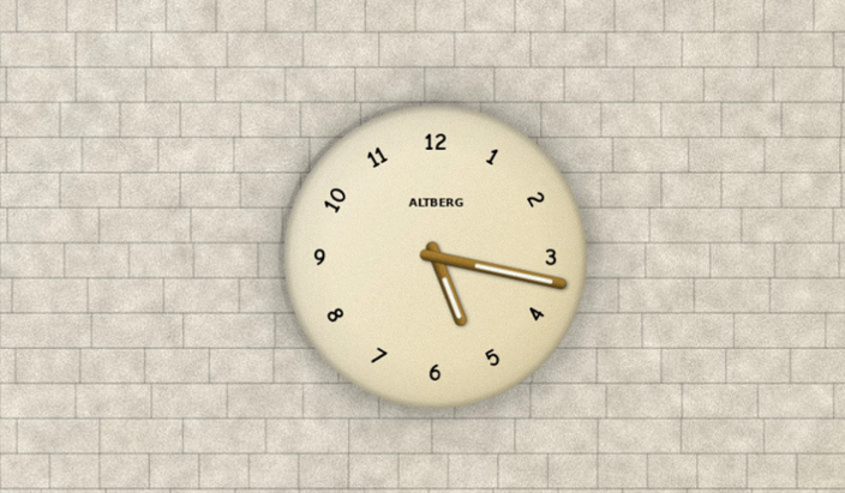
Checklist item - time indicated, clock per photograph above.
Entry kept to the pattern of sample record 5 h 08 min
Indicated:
5 h 17 min
